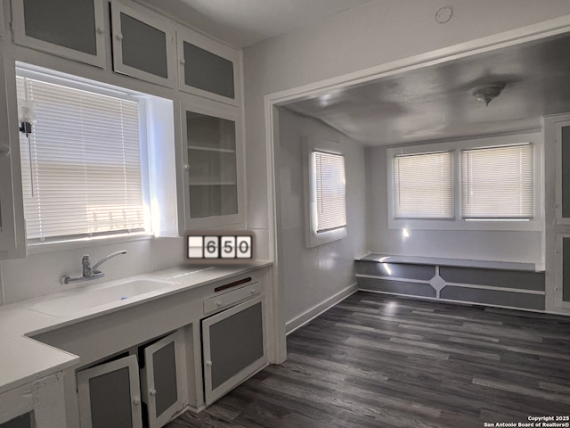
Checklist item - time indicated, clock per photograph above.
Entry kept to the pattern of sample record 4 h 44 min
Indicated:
6 h 50 min
